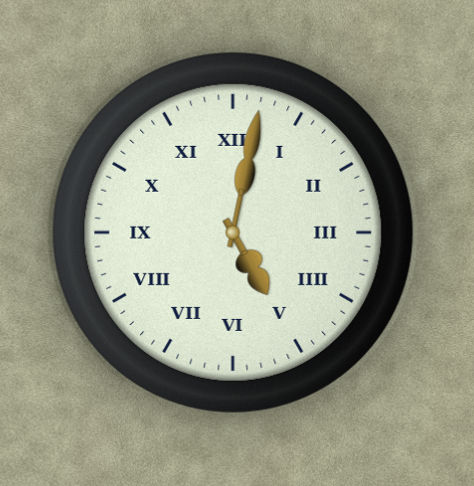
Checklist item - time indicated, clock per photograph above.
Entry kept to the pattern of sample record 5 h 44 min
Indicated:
5 h 02 min
